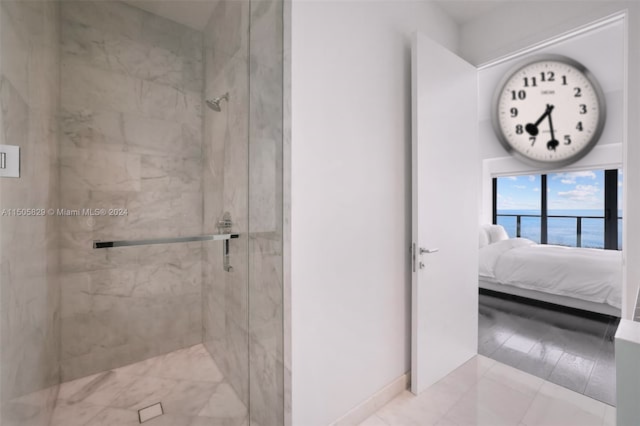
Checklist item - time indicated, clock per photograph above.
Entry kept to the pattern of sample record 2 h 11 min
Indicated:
7 h 29 min
